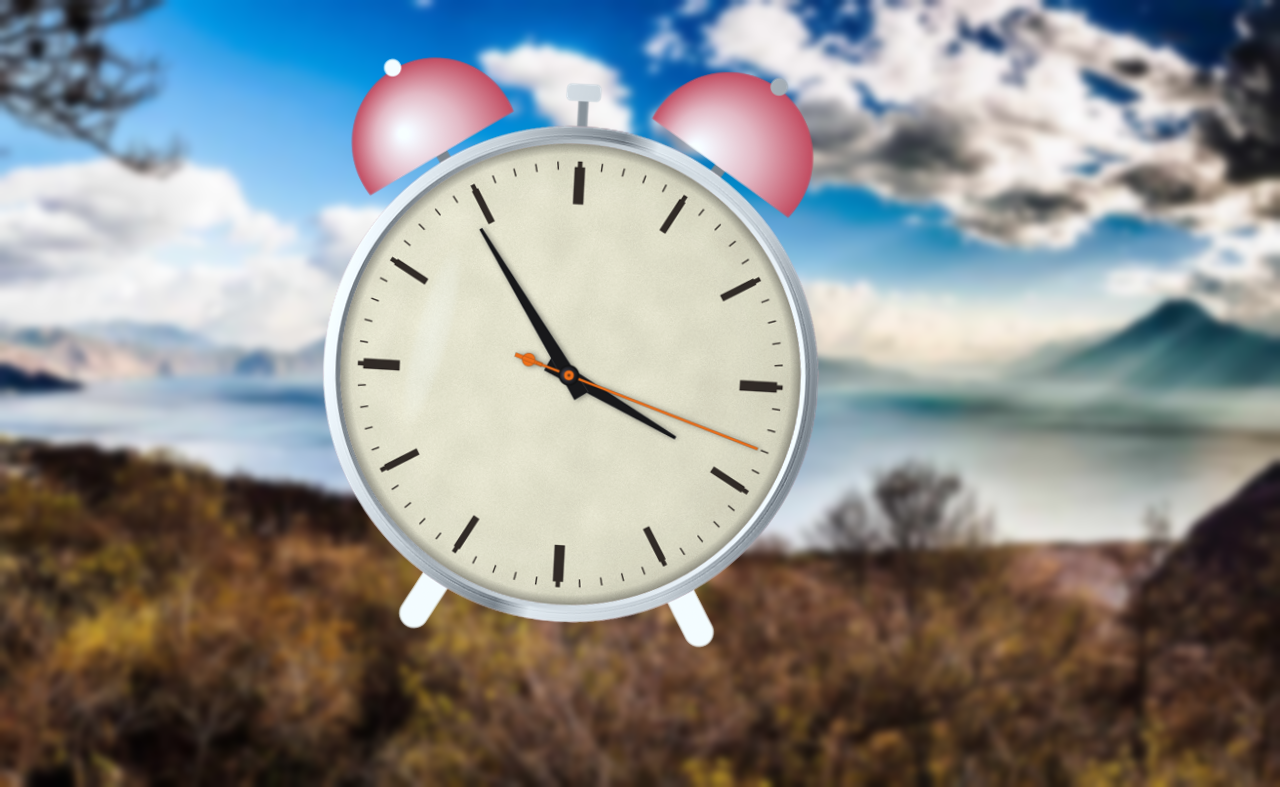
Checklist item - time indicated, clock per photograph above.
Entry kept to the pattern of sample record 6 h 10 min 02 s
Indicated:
3 h 54 min 18 s
